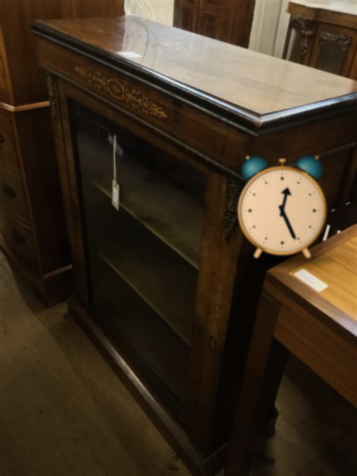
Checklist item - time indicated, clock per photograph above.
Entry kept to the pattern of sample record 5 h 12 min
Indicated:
12 h 26 min
